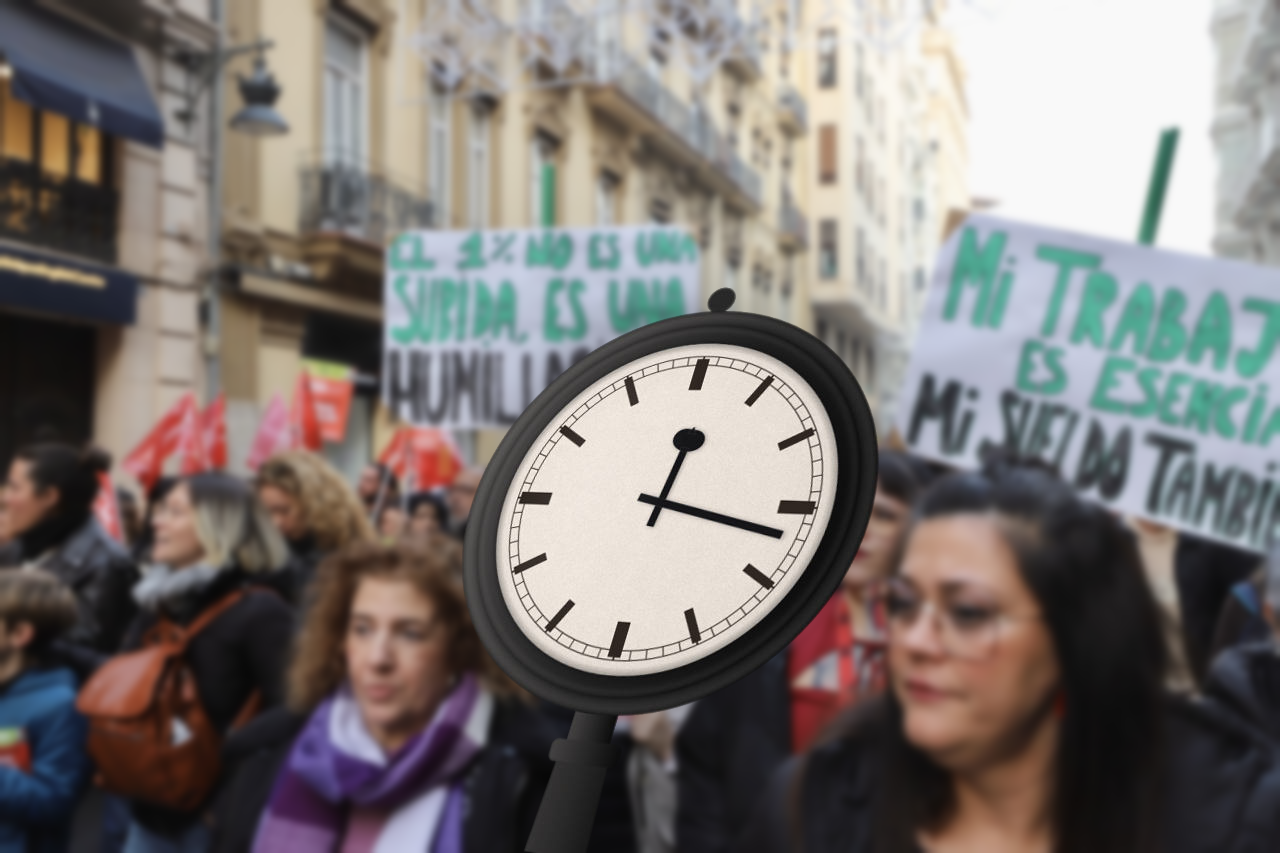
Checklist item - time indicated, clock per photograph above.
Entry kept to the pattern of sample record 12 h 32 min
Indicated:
12 h 17 min
